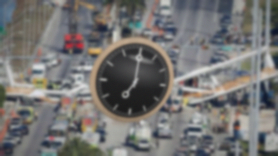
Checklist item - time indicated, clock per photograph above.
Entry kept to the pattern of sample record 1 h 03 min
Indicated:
7 h 00 min
